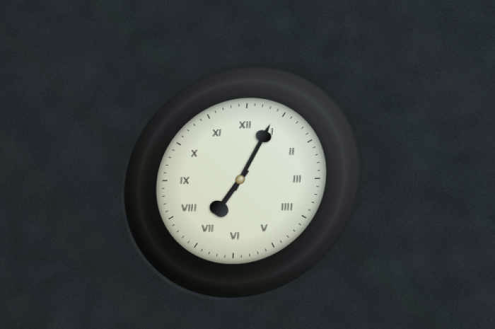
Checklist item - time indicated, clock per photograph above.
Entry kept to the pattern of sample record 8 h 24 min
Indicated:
7 h 04 min
